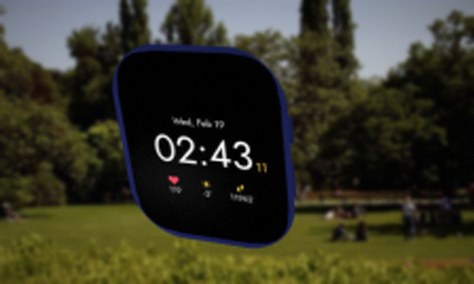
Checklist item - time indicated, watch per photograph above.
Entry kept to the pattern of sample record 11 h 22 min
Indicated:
2 h 43 min
